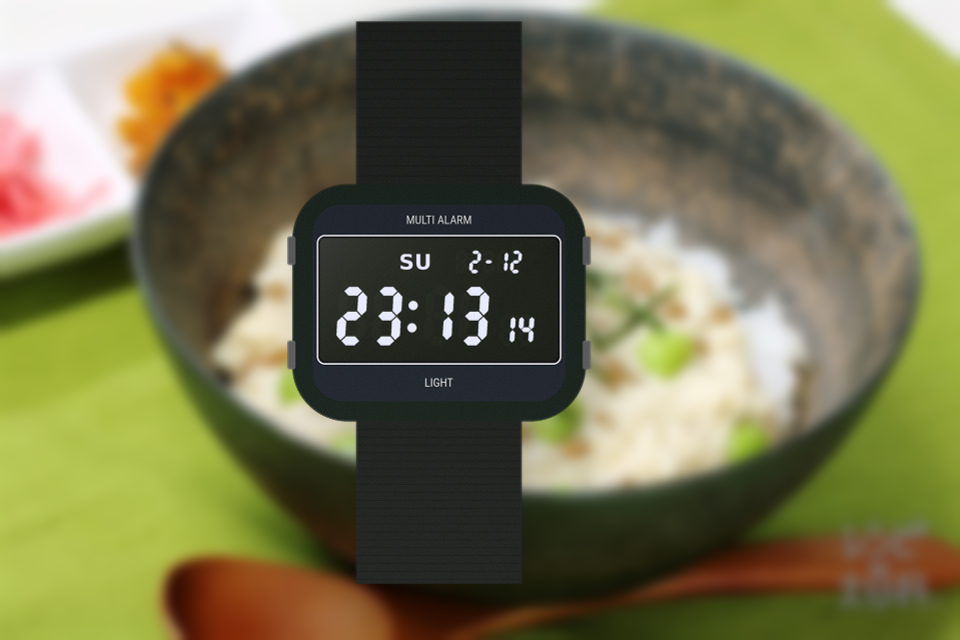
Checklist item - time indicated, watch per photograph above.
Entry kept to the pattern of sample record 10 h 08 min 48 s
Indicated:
23 h 13 min 14 s
